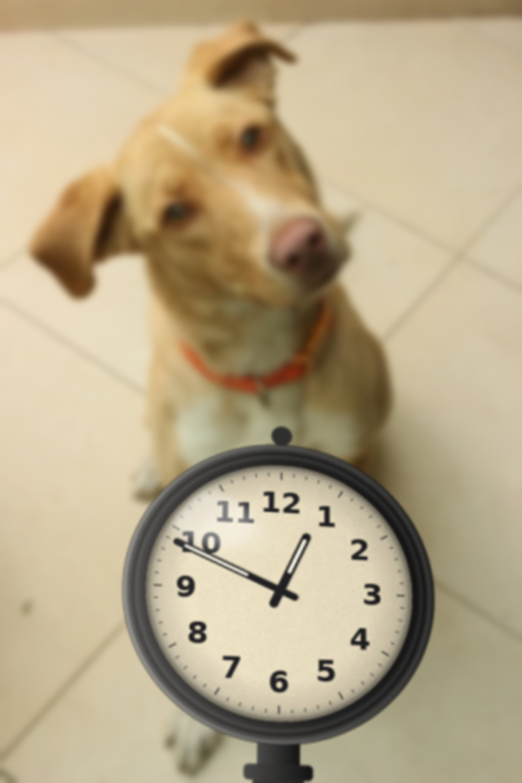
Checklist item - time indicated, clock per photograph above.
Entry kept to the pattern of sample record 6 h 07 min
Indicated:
12 h 49 min
